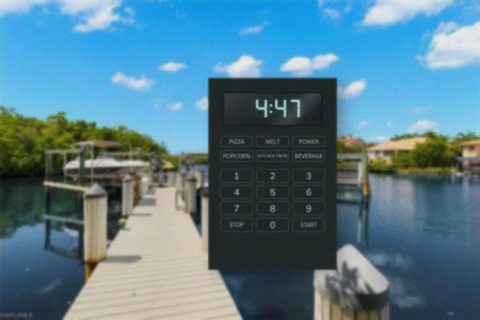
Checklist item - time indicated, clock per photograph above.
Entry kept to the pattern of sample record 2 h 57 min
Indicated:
4 h 47 min
